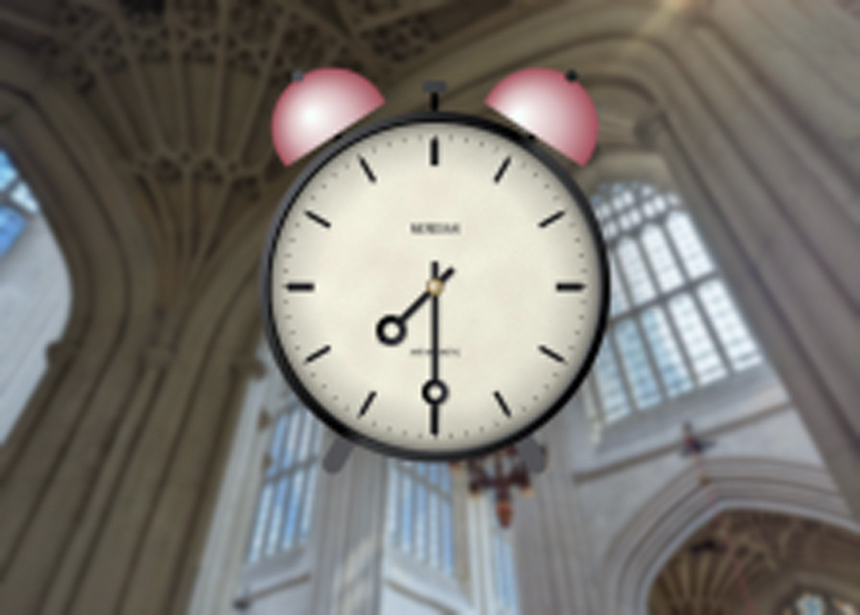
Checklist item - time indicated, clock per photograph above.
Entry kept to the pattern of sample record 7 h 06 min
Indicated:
7 h 30 min
